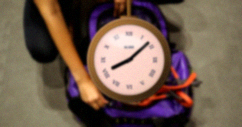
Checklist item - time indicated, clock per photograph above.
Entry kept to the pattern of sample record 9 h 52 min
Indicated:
8 h 08 min
